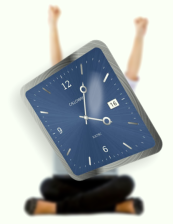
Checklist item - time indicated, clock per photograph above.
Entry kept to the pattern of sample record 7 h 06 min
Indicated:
4 h 05 min
